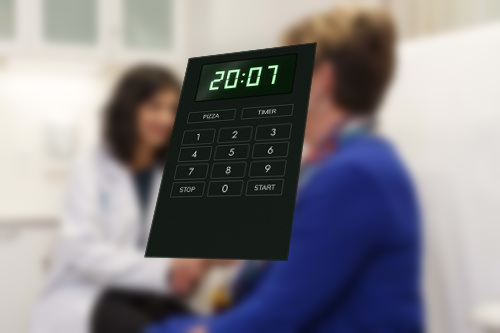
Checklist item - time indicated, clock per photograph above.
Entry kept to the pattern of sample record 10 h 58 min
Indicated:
20 h 07 min
